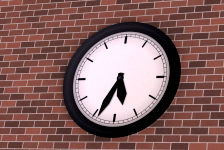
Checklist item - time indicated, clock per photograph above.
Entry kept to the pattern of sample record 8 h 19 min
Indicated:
5 h 34 min
